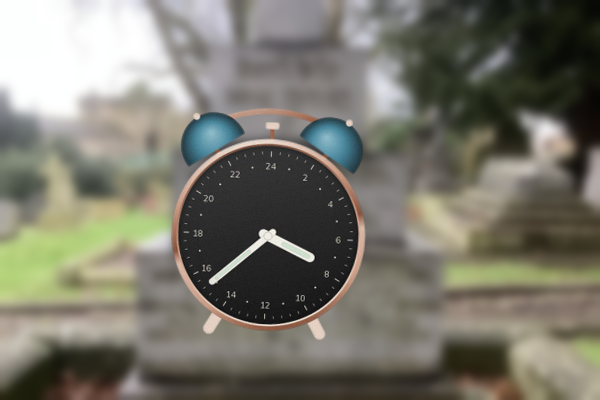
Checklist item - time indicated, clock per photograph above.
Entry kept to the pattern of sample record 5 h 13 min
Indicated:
7 h 38 min
